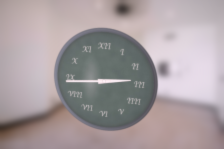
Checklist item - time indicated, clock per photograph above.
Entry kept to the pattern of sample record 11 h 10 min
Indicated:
2 h 44 min
